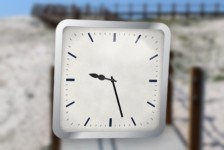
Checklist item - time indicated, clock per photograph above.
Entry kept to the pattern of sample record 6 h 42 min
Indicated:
9 h 27 min
